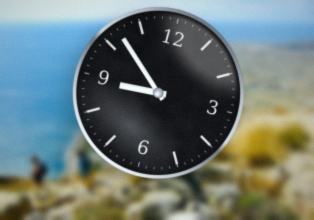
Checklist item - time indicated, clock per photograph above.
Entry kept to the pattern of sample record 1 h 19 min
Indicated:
8 h 52 min
